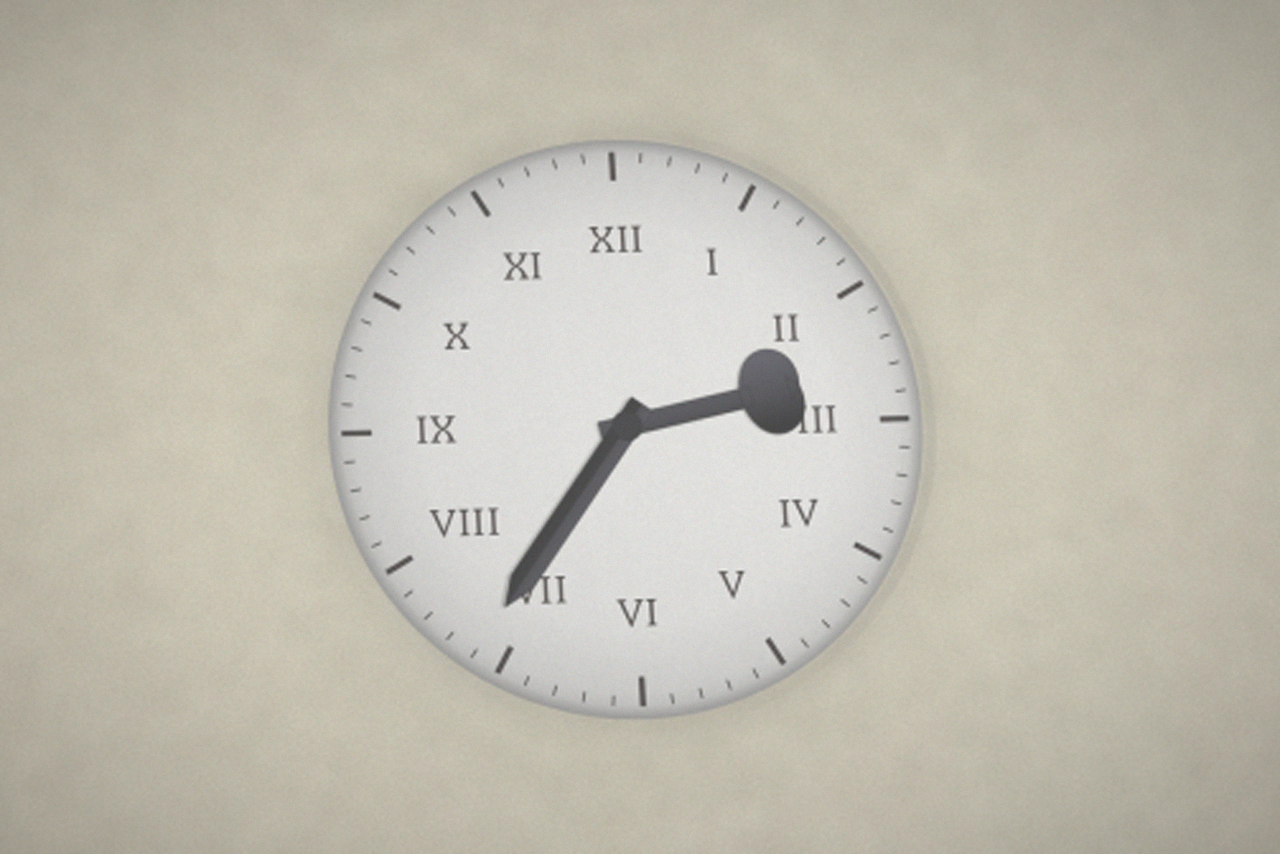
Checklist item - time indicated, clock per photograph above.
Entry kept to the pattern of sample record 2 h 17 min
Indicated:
2 h 36 min
